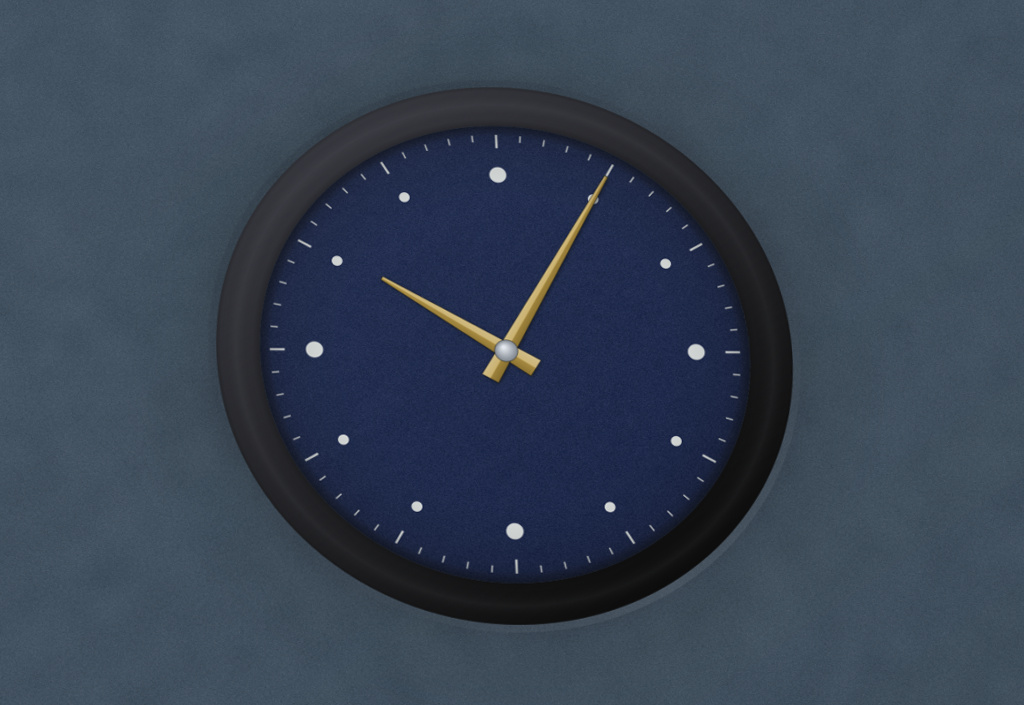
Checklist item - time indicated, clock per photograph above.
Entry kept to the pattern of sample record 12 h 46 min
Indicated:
10 h 05 min
